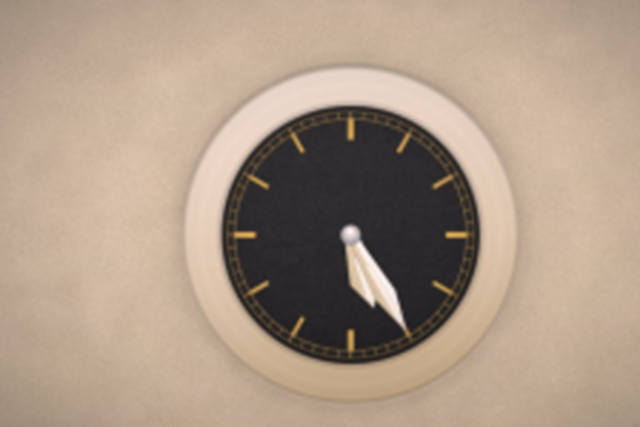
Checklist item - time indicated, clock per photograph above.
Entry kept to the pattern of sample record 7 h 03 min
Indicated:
5 h 25 min
